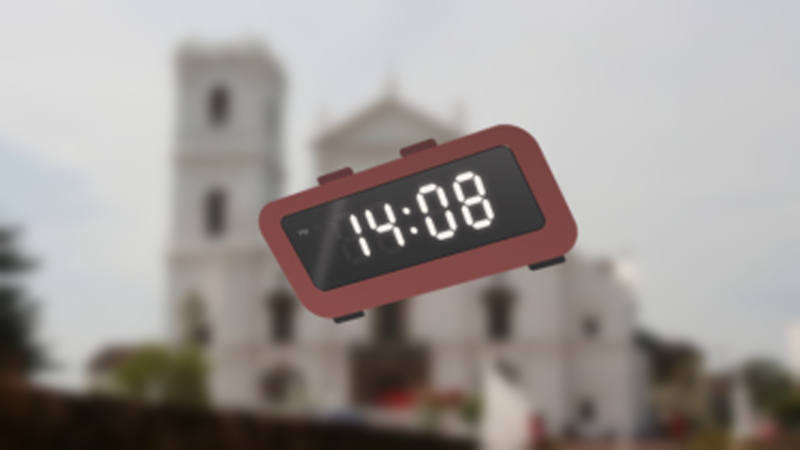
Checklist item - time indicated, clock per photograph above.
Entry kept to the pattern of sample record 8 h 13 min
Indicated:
14 h 08 min
